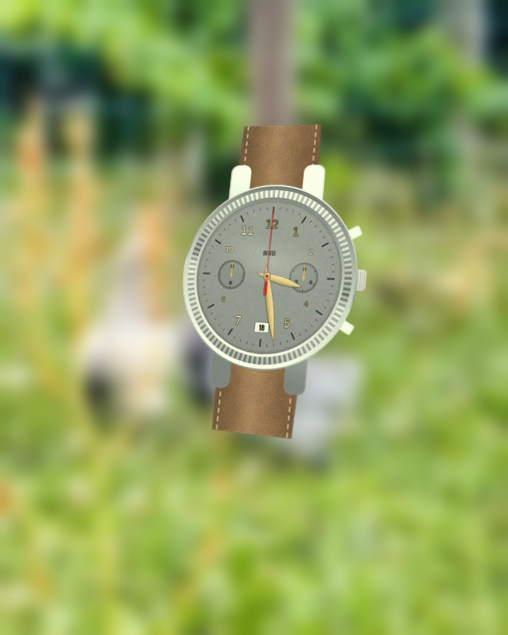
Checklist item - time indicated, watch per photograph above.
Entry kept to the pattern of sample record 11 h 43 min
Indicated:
3 h 28 min
